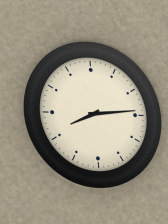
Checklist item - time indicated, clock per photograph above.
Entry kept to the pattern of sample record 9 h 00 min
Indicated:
8 h 14 min
